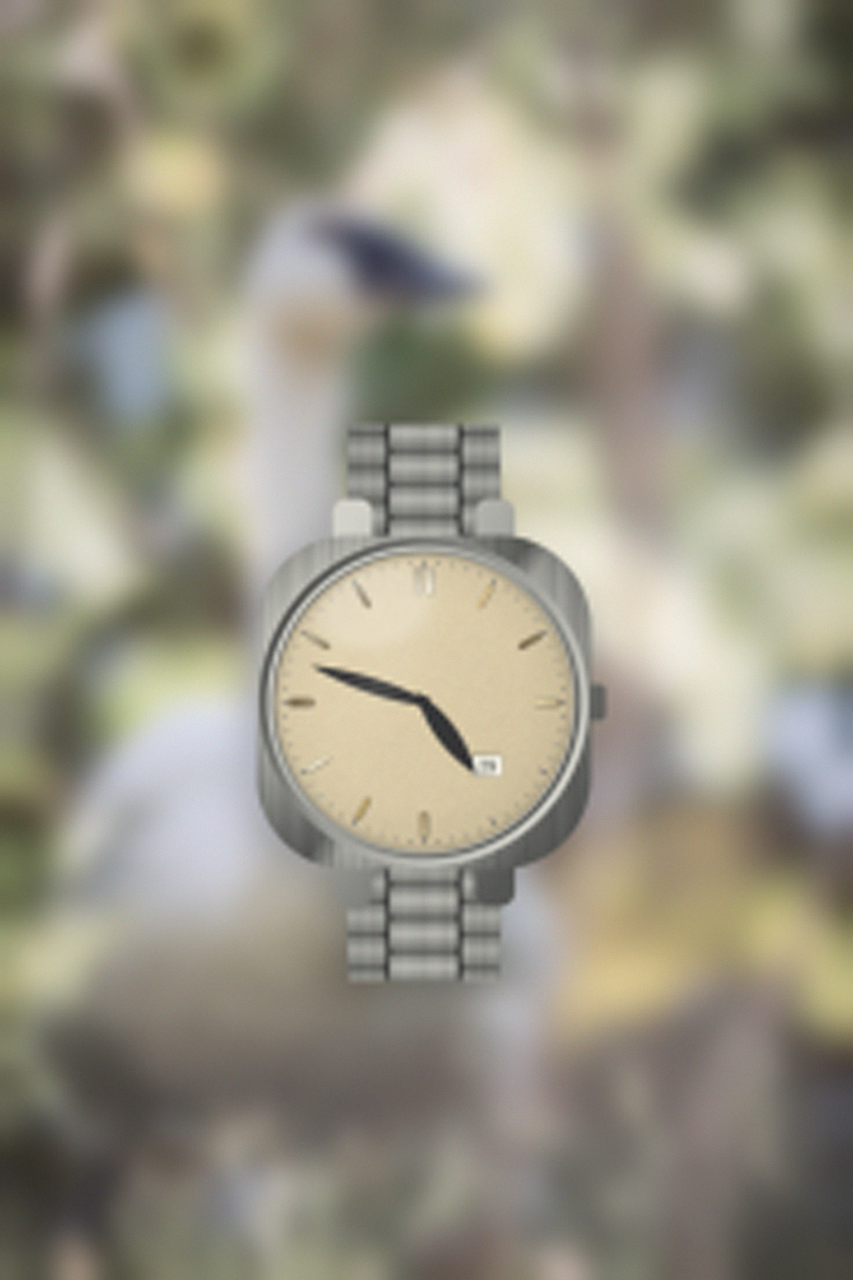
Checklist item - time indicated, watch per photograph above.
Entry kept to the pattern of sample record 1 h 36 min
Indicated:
4 h 48 min
